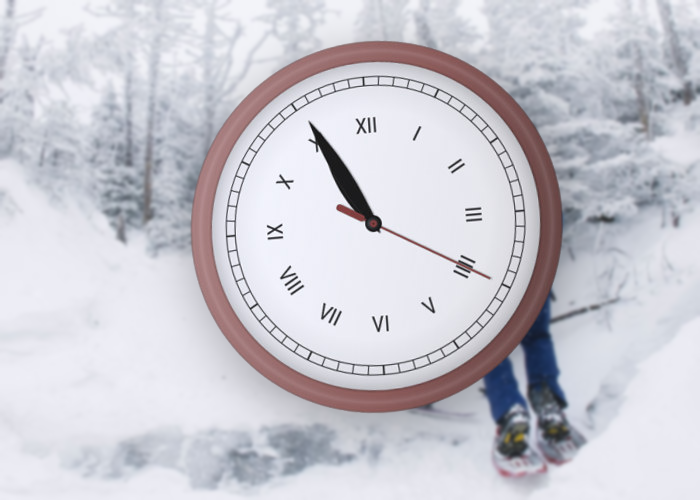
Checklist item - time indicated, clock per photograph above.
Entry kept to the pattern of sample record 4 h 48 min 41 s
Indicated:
10 h 55 min 20 s
